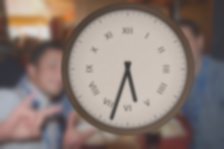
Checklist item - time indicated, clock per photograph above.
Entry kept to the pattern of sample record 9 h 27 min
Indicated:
5 h 33 min
